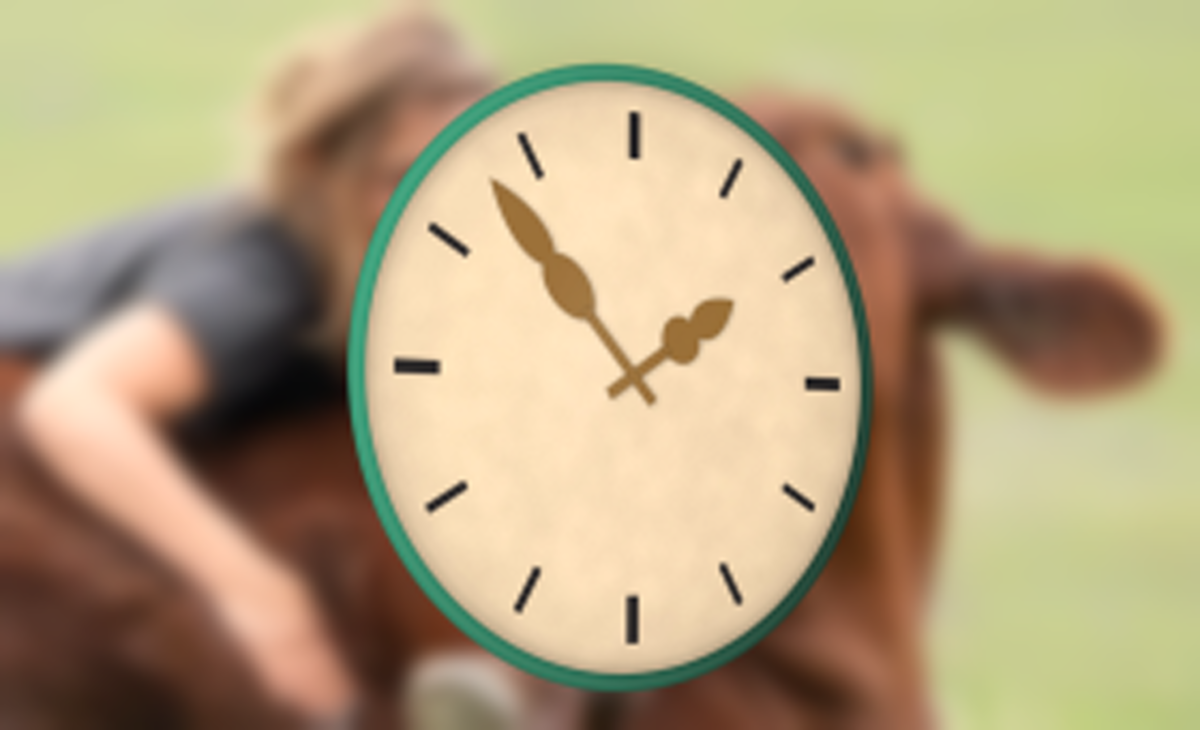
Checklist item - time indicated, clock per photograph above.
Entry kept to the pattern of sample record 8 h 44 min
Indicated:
1 h 53 min
